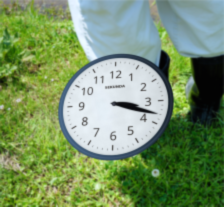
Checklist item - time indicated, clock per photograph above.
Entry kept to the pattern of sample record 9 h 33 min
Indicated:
3 h 18 min
